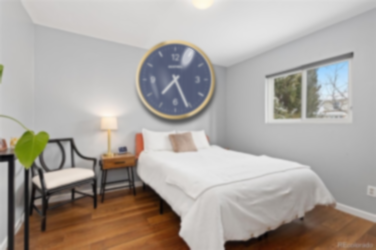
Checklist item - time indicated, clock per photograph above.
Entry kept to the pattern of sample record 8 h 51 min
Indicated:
7 h 26 min
